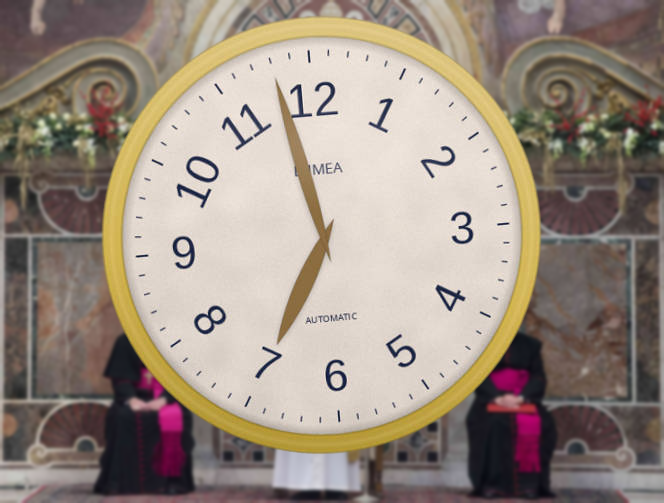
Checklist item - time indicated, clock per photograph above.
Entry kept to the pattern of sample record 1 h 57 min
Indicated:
6 h 58 min
